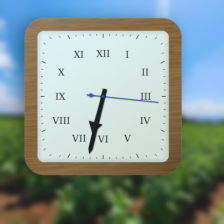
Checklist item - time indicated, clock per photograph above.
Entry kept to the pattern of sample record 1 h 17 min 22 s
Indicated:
6 h 32 min 16 s
